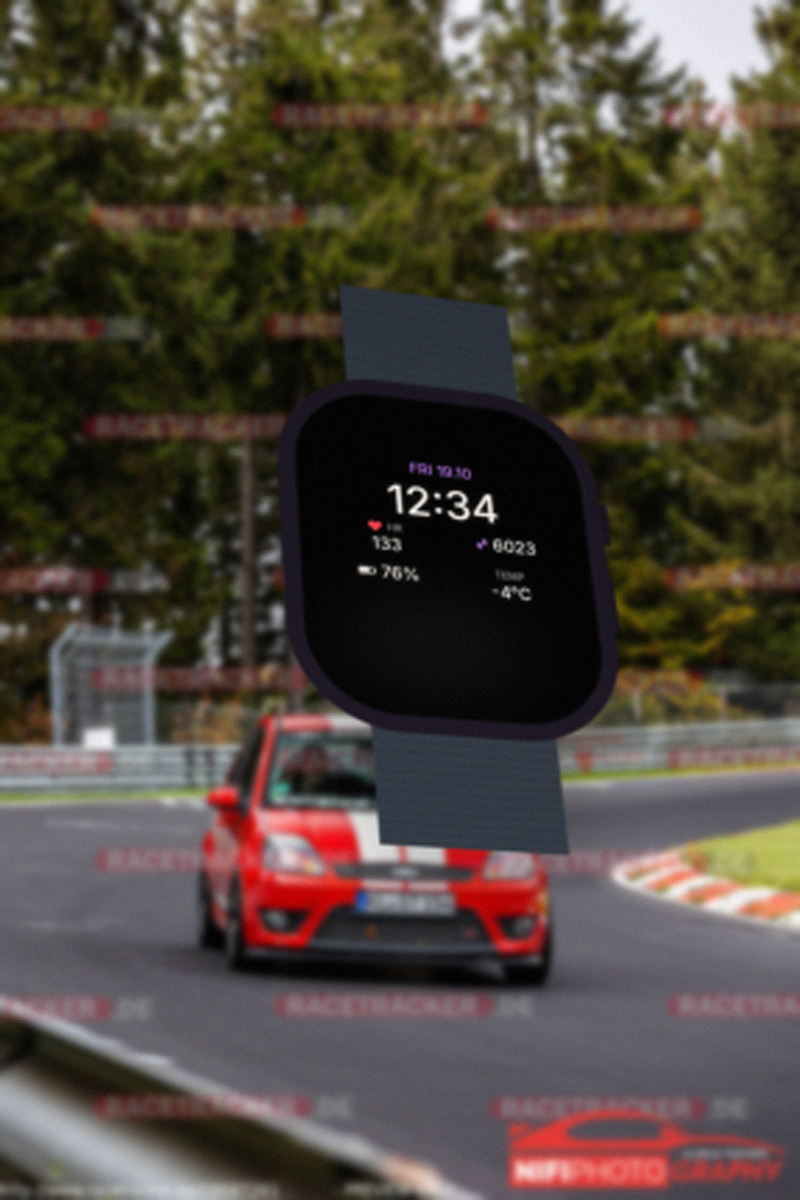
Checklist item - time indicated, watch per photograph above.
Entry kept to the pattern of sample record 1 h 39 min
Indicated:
12 h 34 min
